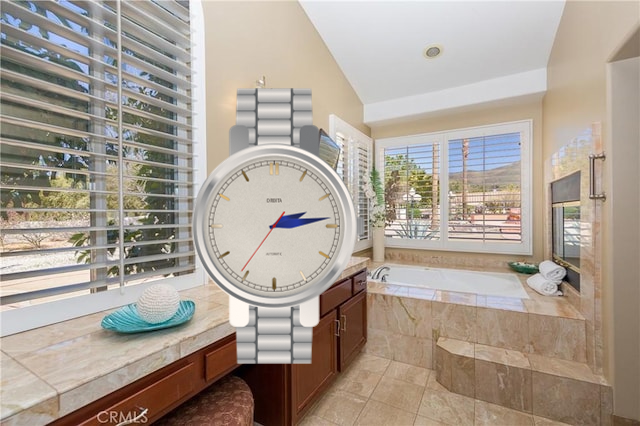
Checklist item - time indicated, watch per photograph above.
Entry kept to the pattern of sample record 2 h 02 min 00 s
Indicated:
2 h 13 min 36 s
